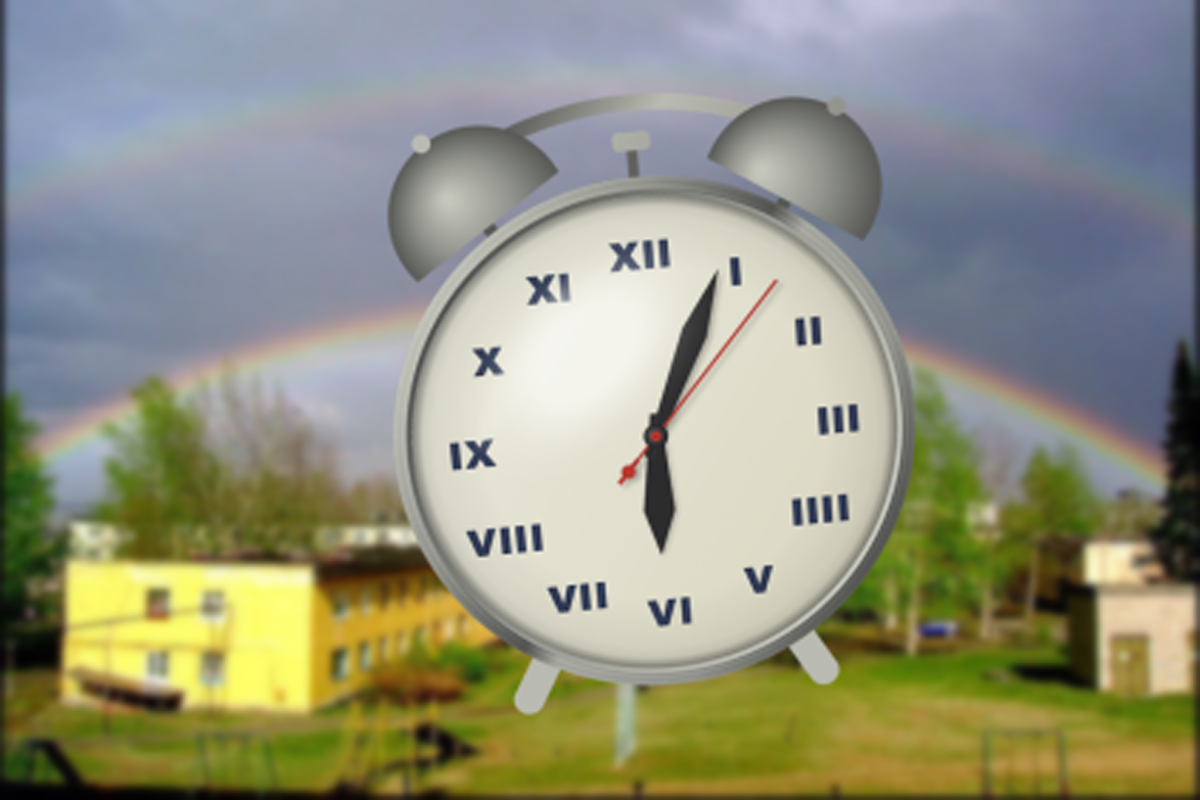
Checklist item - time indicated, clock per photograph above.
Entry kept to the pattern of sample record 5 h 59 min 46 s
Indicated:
6 h 04 min 07 s
